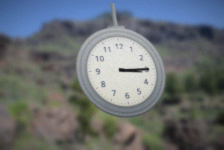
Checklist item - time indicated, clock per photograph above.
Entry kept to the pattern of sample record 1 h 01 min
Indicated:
3 h 15 min
